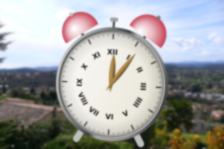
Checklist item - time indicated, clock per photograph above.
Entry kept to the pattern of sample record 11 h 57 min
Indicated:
12 h 06 min
